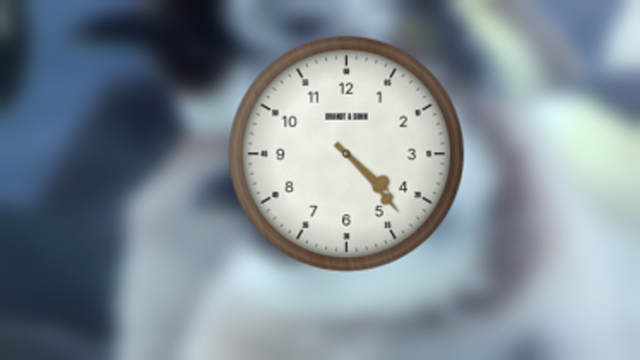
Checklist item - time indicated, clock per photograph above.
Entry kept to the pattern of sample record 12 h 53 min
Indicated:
4 h 23 min
